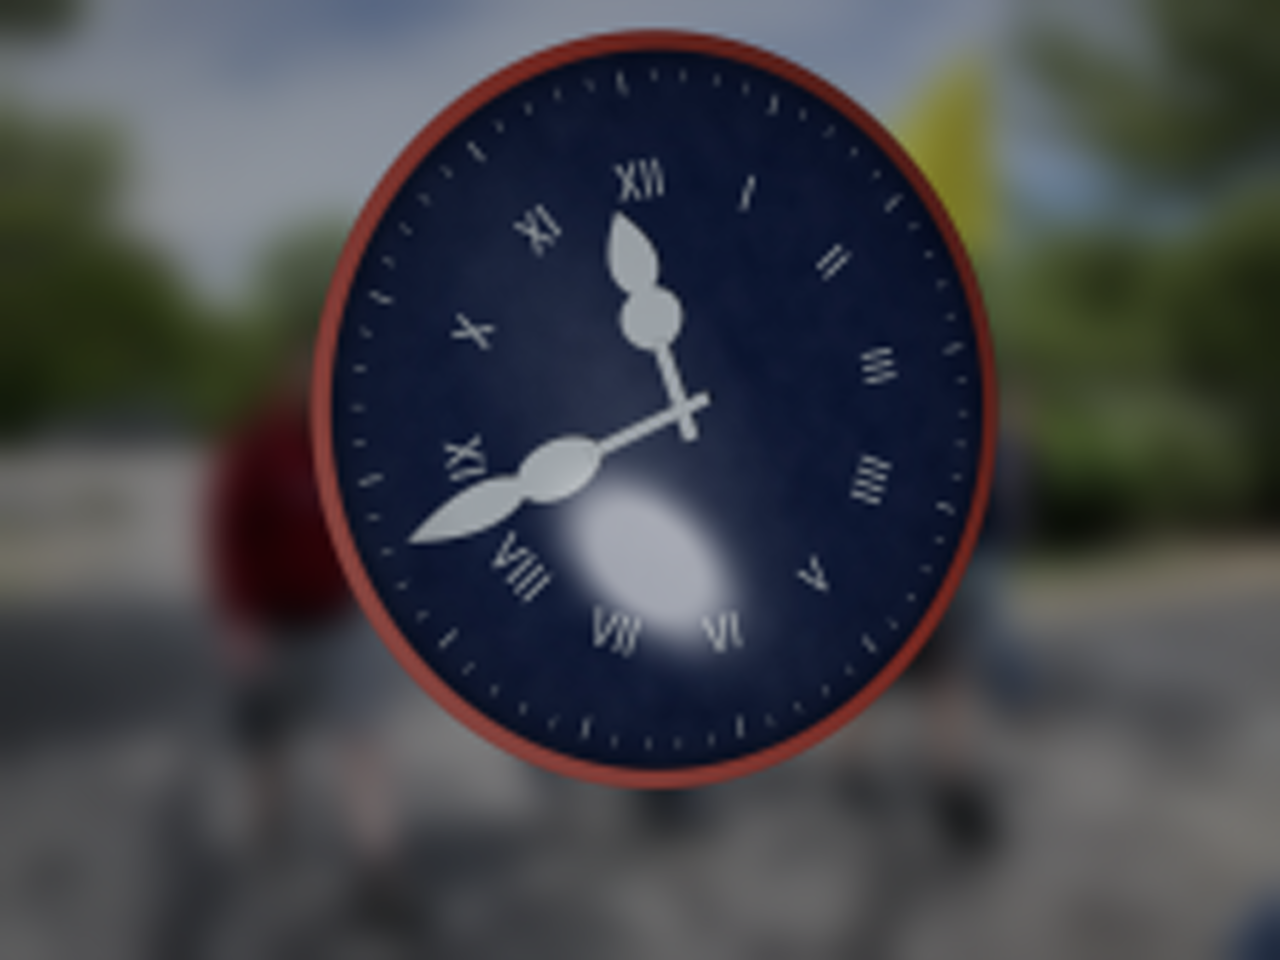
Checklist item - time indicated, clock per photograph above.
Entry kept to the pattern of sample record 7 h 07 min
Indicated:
11 h 43 min
